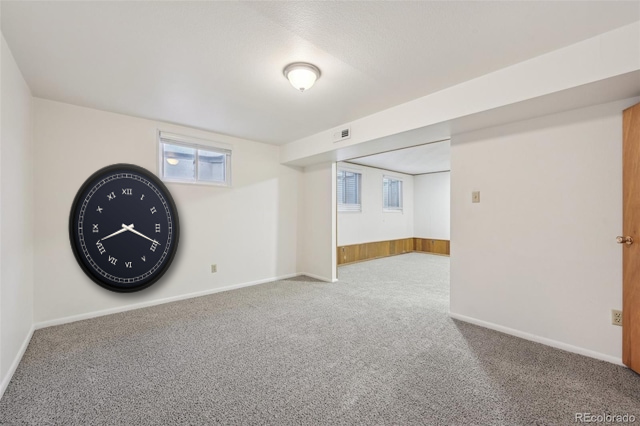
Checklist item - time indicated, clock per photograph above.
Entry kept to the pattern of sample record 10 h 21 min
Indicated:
8 h 19 min
